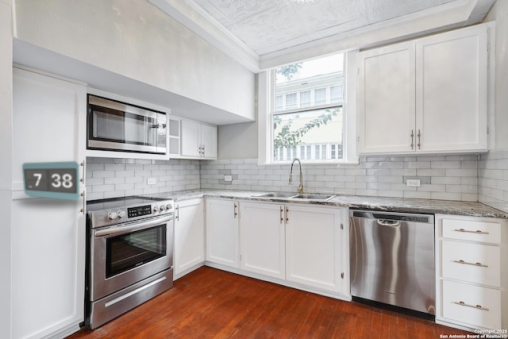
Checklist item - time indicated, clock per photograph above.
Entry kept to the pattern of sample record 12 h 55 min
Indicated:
7 h 38 min
